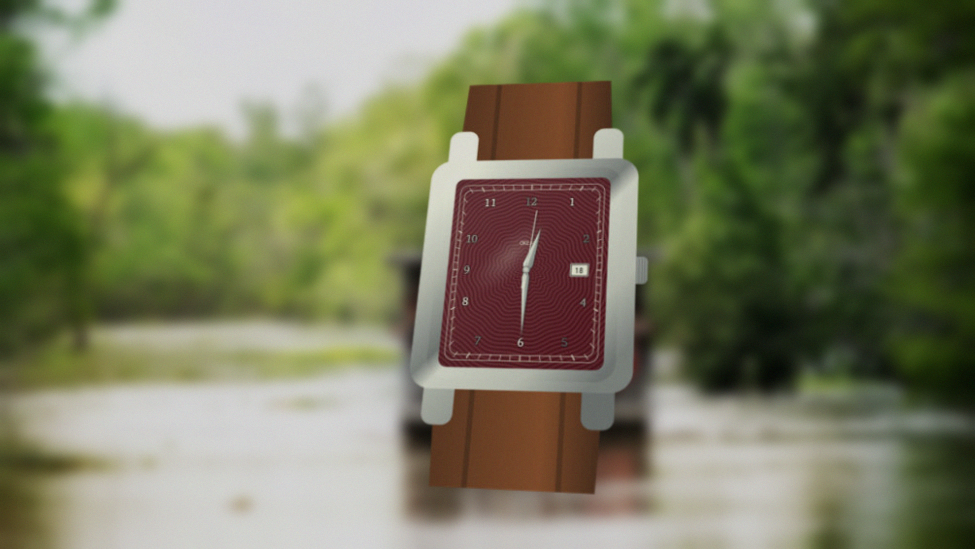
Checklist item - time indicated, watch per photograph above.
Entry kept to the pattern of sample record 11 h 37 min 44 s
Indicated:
12 h 30 min 01 s
